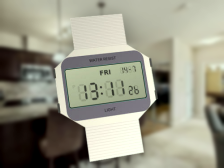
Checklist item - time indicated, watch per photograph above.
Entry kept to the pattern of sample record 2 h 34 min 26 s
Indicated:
13 h 11 min 26 s
